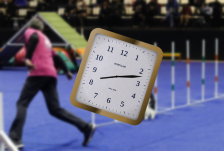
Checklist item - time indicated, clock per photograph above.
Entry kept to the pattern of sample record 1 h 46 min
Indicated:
8 h 12 min
